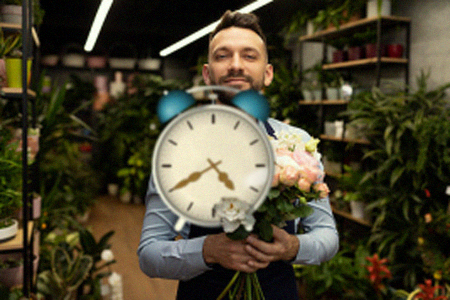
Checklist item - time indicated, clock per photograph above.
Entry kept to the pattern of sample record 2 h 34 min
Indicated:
4 h 40 min
